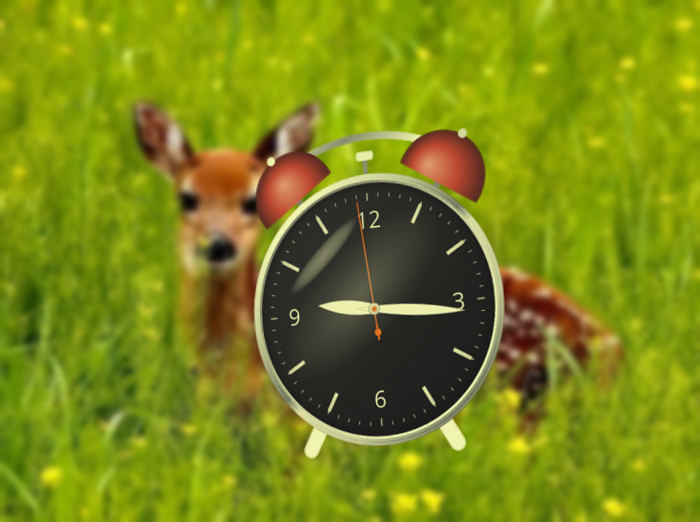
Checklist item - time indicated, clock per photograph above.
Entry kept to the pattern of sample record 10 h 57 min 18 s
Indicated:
9 h 15 min 59 s
